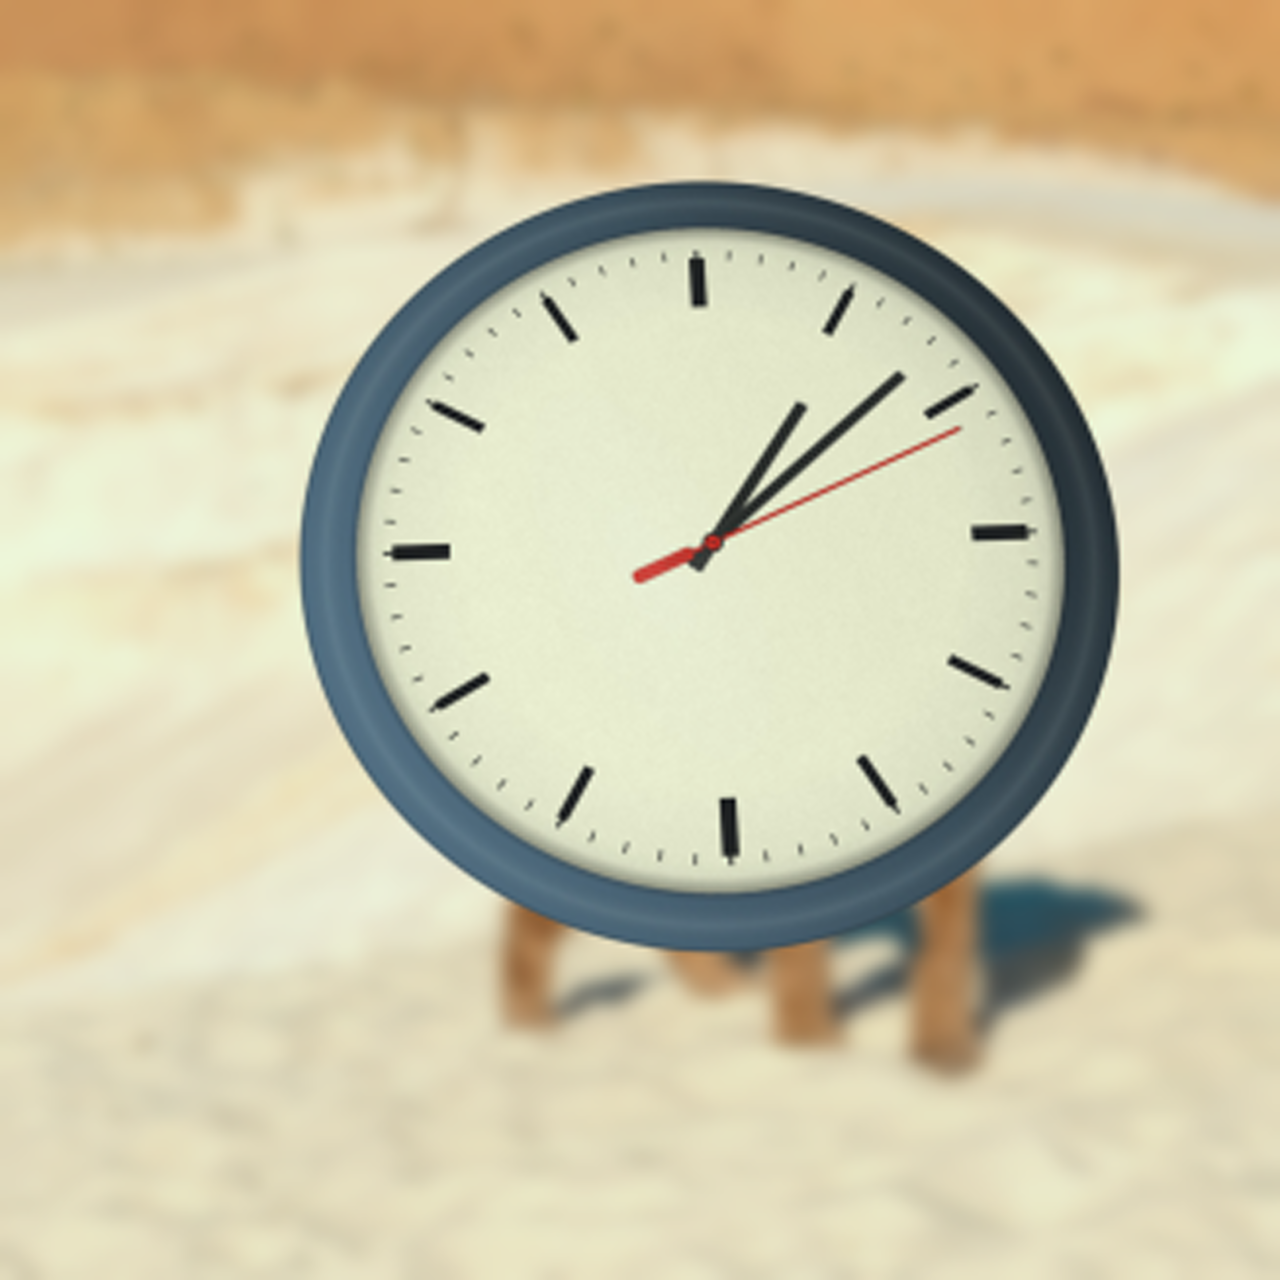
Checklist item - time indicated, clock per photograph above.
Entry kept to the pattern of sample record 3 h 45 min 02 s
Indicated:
1 h 08 min 11 s
